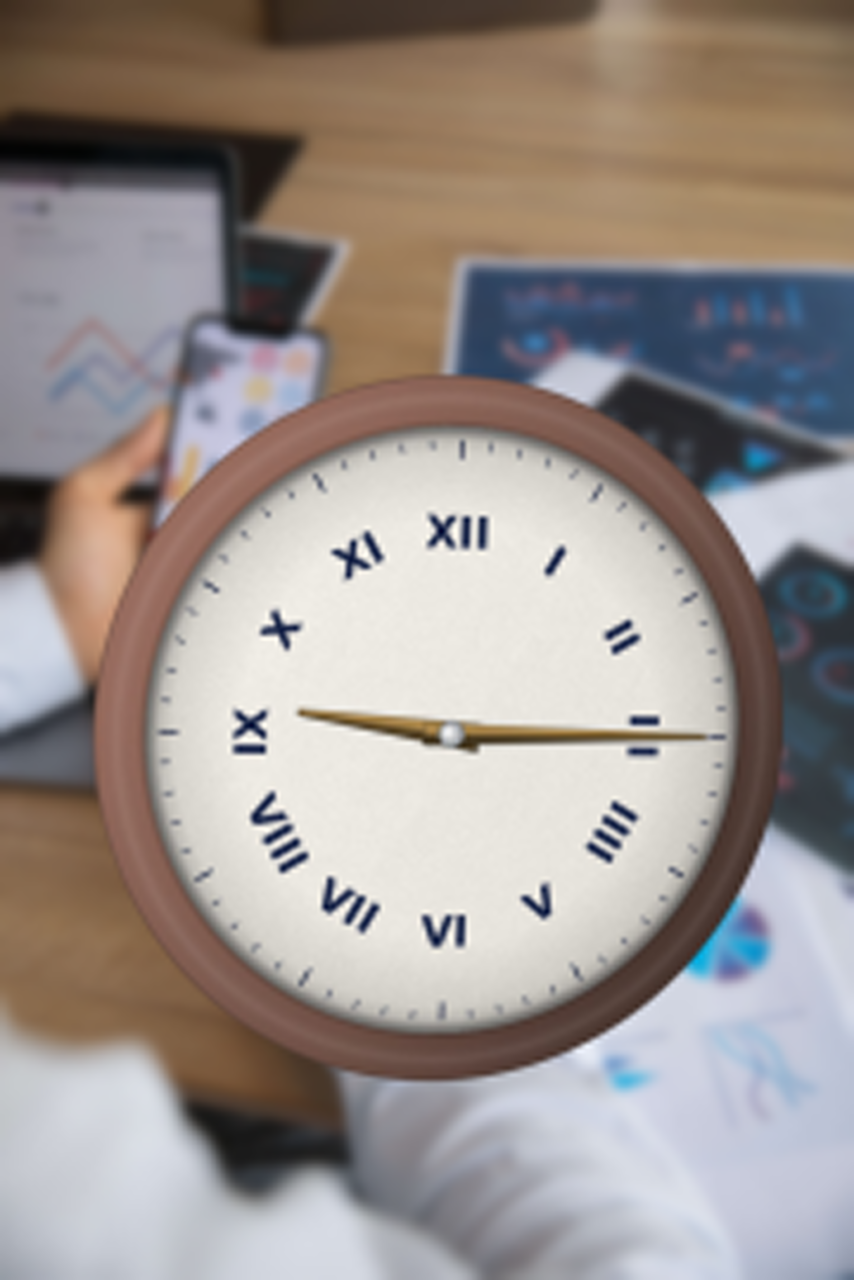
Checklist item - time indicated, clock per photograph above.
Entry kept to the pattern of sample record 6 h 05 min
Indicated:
9 h 15 min
